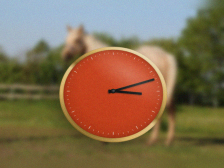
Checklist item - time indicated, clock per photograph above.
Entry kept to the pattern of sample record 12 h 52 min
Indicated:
3 h 12 min
